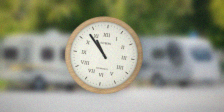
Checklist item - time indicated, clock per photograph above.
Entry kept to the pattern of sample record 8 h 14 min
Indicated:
10 h 53 min
